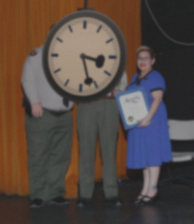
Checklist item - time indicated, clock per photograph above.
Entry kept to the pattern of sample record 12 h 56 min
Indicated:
3 h 27 min
